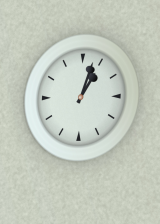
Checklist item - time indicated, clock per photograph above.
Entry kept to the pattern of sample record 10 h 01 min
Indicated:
1 h 03 min
